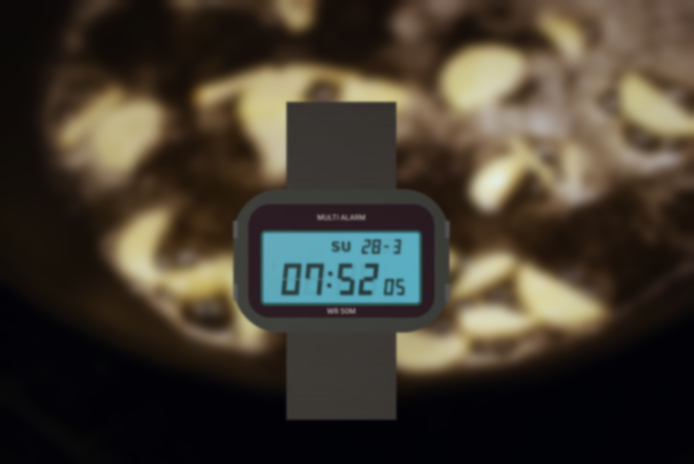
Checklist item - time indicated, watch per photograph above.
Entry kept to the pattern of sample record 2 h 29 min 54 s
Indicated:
7 h 52 min 05 s
